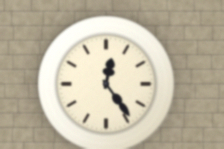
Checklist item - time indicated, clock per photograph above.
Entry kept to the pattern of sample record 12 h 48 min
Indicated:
12 h 24 min
